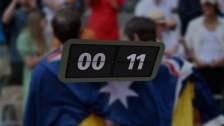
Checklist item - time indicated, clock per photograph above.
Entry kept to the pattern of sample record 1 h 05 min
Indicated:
0 h 11 min
